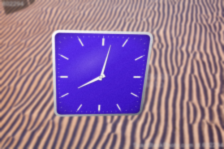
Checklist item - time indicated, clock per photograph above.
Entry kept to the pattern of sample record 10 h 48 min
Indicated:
8 h 02 min
